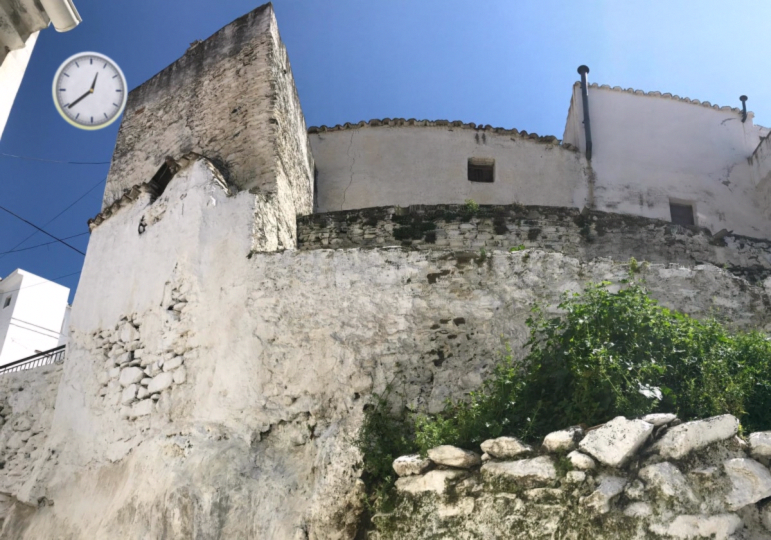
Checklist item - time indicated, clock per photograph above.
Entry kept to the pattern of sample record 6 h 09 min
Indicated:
12 h 39 min
